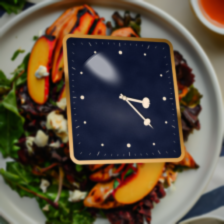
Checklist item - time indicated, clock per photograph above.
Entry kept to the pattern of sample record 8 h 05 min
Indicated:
3 h 23 min
